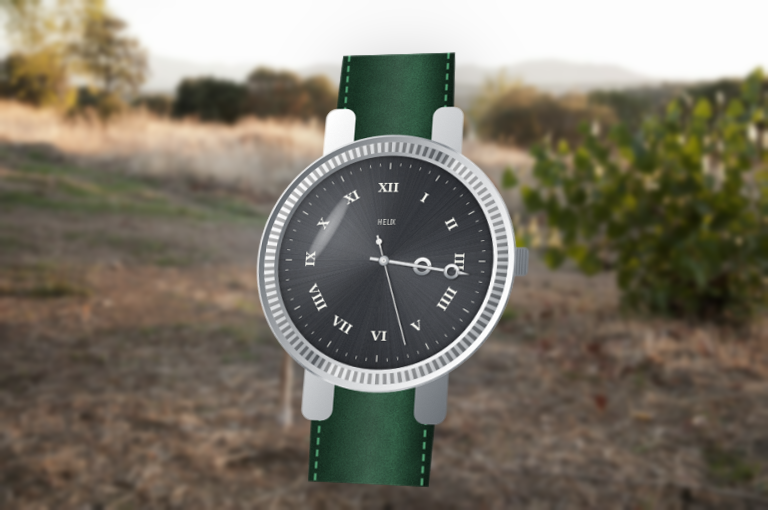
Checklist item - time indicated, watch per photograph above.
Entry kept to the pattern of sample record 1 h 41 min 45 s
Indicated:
3 h 16 min 27 s
